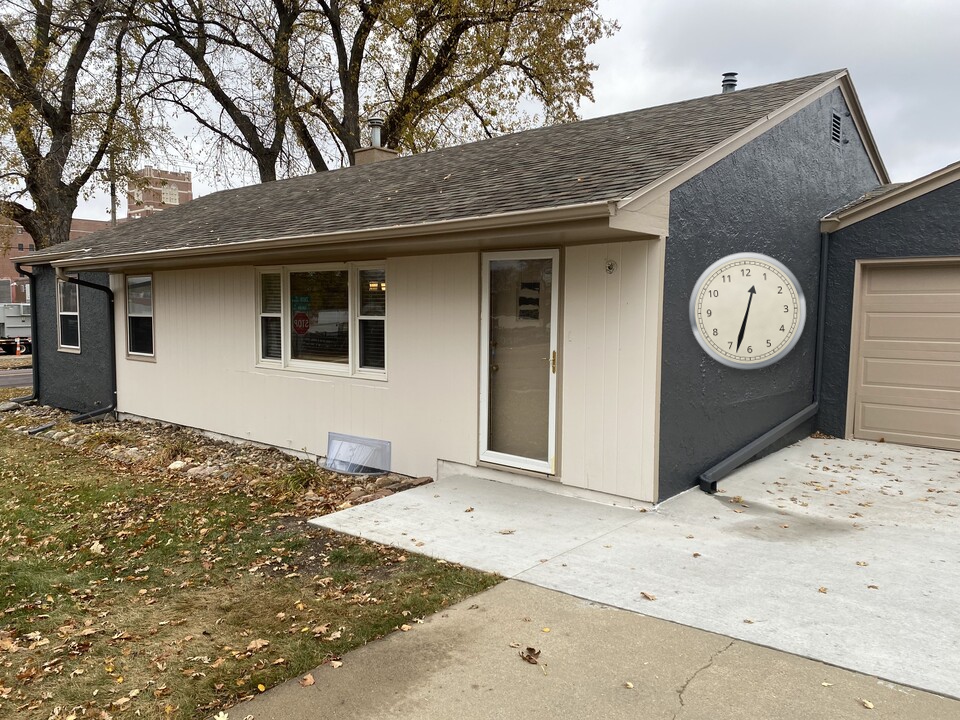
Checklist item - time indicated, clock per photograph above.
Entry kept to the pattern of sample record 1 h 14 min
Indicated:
12 h 33 min
